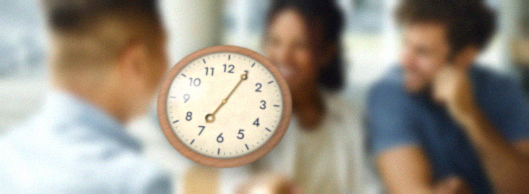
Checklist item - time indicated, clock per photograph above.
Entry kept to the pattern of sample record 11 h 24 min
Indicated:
7 h 05 min
